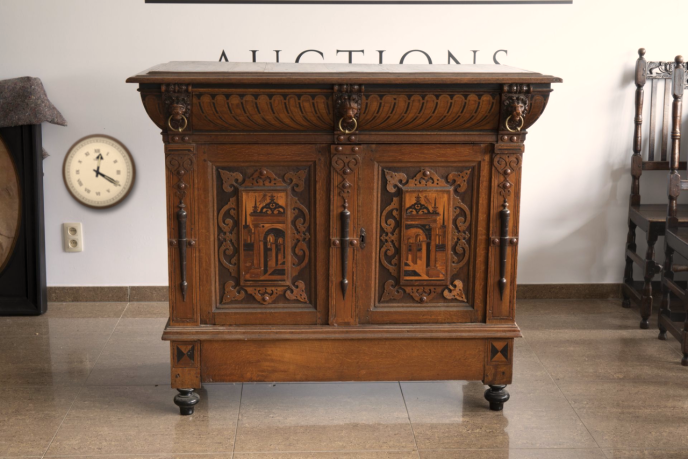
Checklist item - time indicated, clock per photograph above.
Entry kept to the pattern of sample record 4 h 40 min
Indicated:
12 h 20 min
